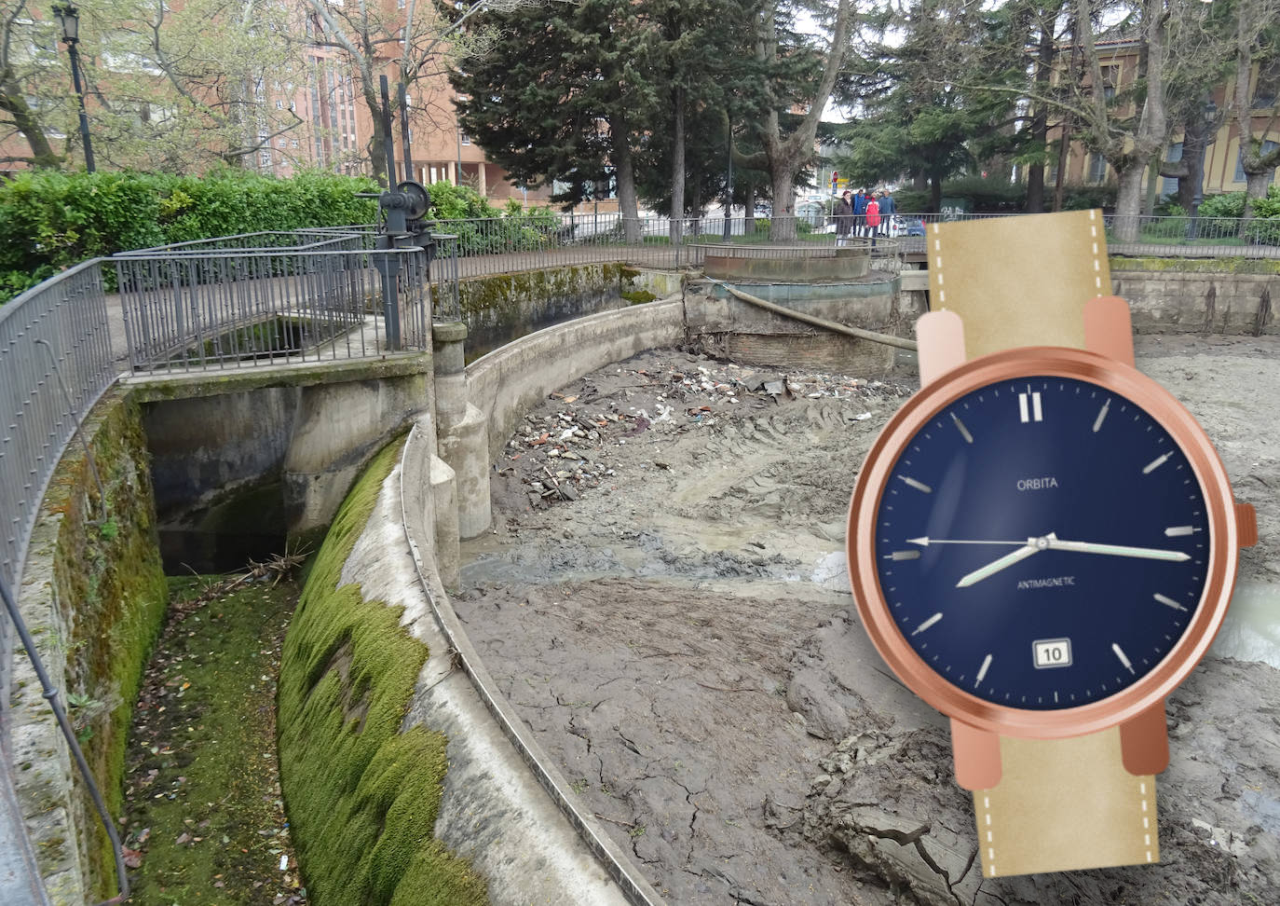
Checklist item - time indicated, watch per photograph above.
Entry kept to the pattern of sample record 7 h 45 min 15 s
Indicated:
8 h 16 min 46 s
